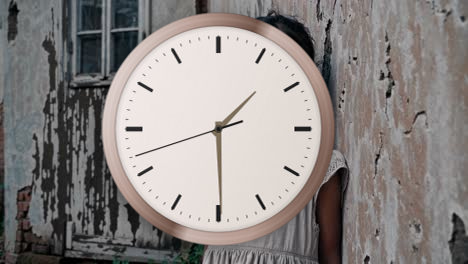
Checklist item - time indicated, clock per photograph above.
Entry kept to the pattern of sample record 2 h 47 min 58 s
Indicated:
1 h 29 min 42 s
